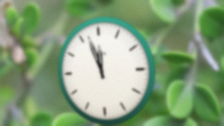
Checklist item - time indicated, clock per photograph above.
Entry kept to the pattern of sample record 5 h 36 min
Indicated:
11 h 57 min
